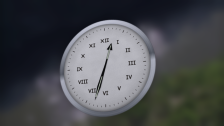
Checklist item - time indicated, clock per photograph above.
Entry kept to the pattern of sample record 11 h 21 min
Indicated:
12 h 33 min
